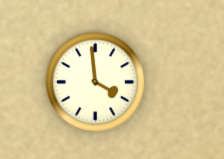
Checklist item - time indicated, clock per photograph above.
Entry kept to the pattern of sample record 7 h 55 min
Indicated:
3 h 59 min
